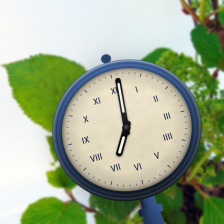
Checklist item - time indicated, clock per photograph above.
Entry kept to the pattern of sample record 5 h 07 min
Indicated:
7 h 01 min
